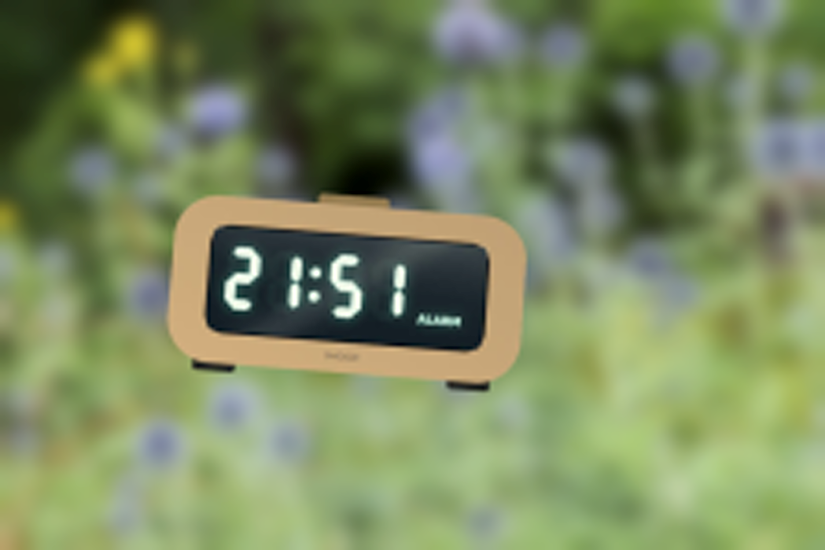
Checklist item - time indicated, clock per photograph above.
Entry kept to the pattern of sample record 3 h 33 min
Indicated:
21 h 51 min
